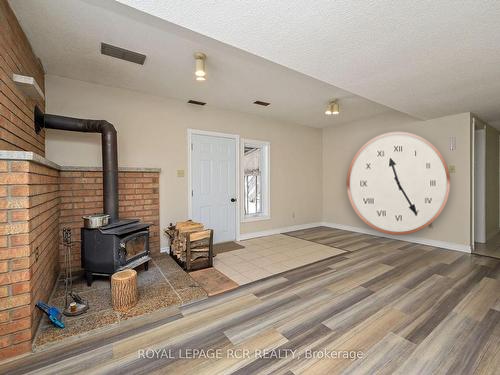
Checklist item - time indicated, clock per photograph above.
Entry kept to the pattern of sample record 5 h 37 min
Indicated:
11 h 25 min
